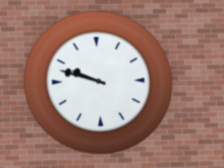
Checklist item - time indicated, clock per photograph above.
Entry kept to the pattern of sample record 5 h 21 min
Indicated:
9 h 48 min
